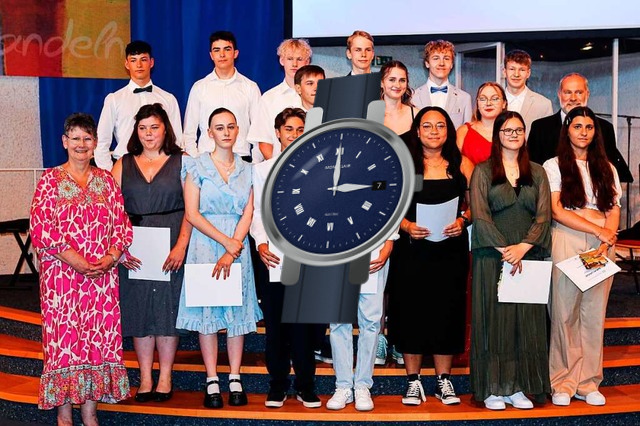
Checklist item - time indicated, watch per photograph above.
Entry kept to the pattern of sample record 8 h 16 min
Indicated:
3 h 00 min
